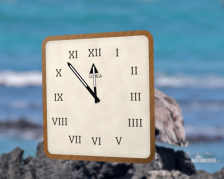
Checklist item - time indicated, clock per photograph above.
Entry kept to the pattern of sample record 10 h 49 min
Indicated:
11 h 53 min
